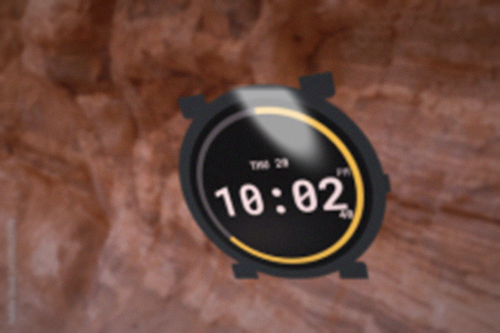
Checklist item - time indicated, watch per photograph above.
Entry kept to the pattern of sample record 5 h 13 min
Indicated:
10 h 02 min
